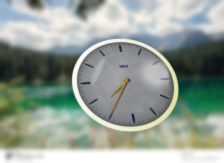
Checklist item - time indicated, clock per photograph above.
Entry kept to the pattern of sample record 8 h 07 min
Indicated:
7 h 35 min
